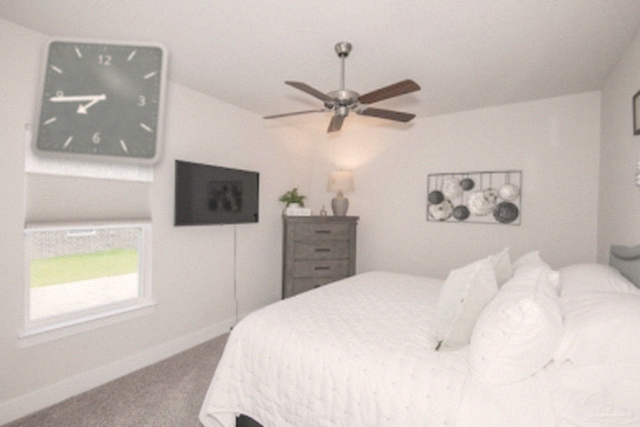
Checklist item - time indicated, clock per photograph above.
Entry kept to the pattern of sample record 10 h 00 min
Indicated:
7 h 44 min
